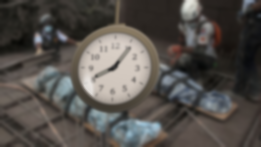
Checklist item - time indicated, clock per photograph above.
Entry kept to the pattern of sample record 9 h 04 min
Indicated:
8 h 06 min
